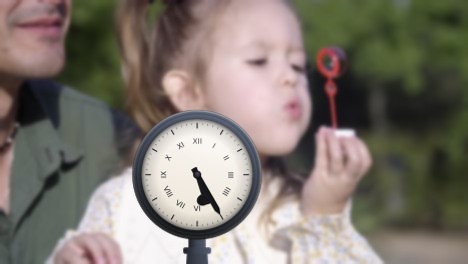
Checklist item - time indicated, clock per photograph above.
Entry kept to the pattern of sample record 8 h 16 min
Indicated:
5 h 25 min
